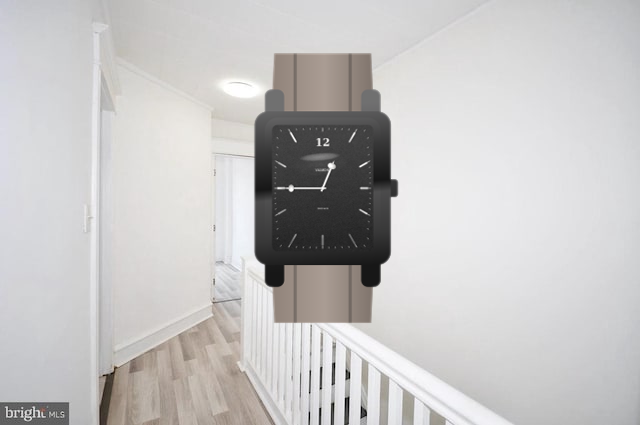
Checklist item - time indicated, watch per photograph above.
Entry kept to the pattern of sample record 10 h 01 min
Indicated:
12 h 45 min
